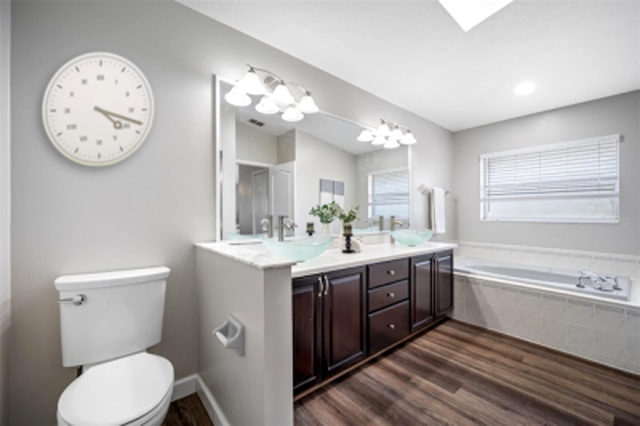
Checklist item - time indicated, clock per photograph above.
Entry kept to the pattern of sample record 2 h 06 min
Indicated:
4 h 18 min
